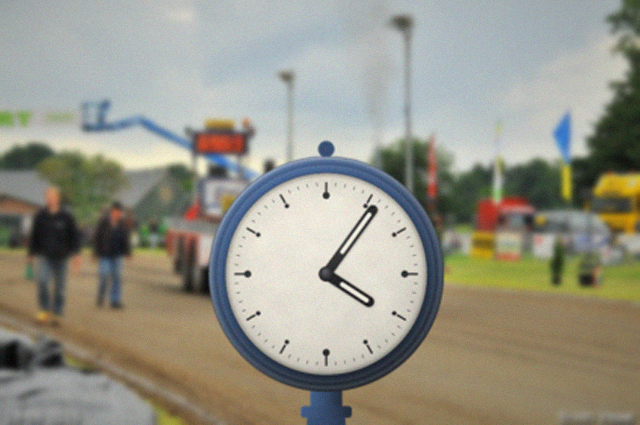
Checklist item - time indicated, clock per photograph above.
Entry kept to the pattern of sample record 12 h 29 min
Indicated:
4 h 06 min
